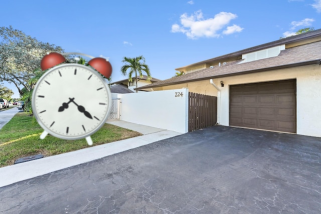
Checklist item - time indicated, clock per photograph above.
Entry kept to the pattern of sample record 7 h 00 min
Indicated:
7 h 21 min
